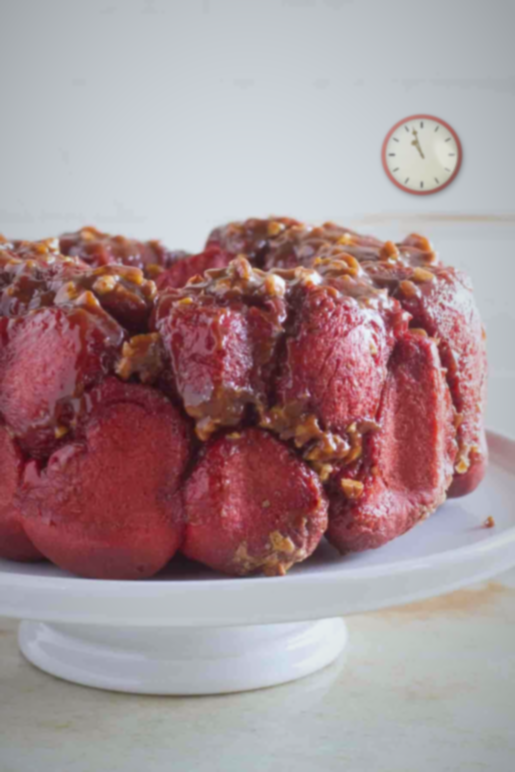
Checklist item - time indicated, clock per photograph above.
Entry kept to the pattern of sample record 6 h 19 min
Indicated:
10 h 57 min
